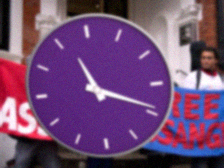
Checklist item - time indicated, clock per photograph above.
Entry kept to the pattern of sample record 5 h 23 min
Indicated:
11 h 19 min
